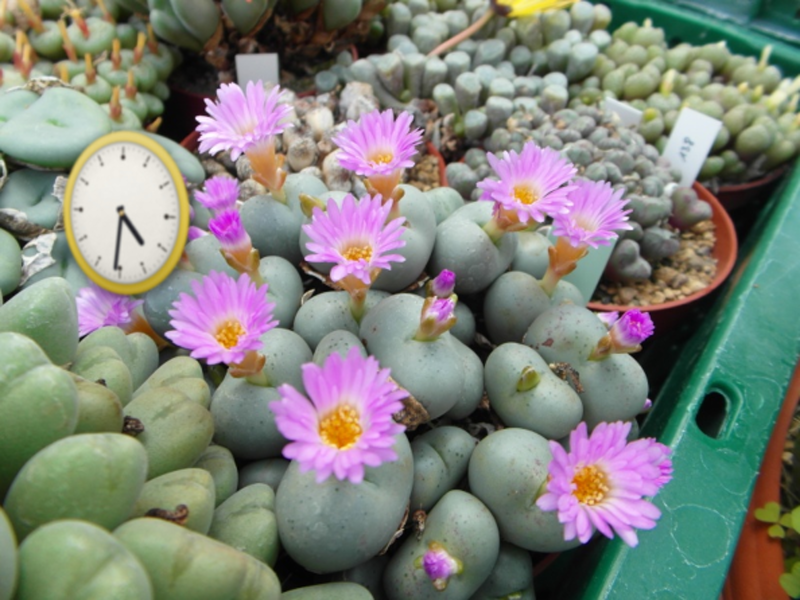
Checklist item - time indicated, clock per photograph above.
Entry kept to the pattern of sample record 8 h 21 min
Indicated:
4 h 31 min
